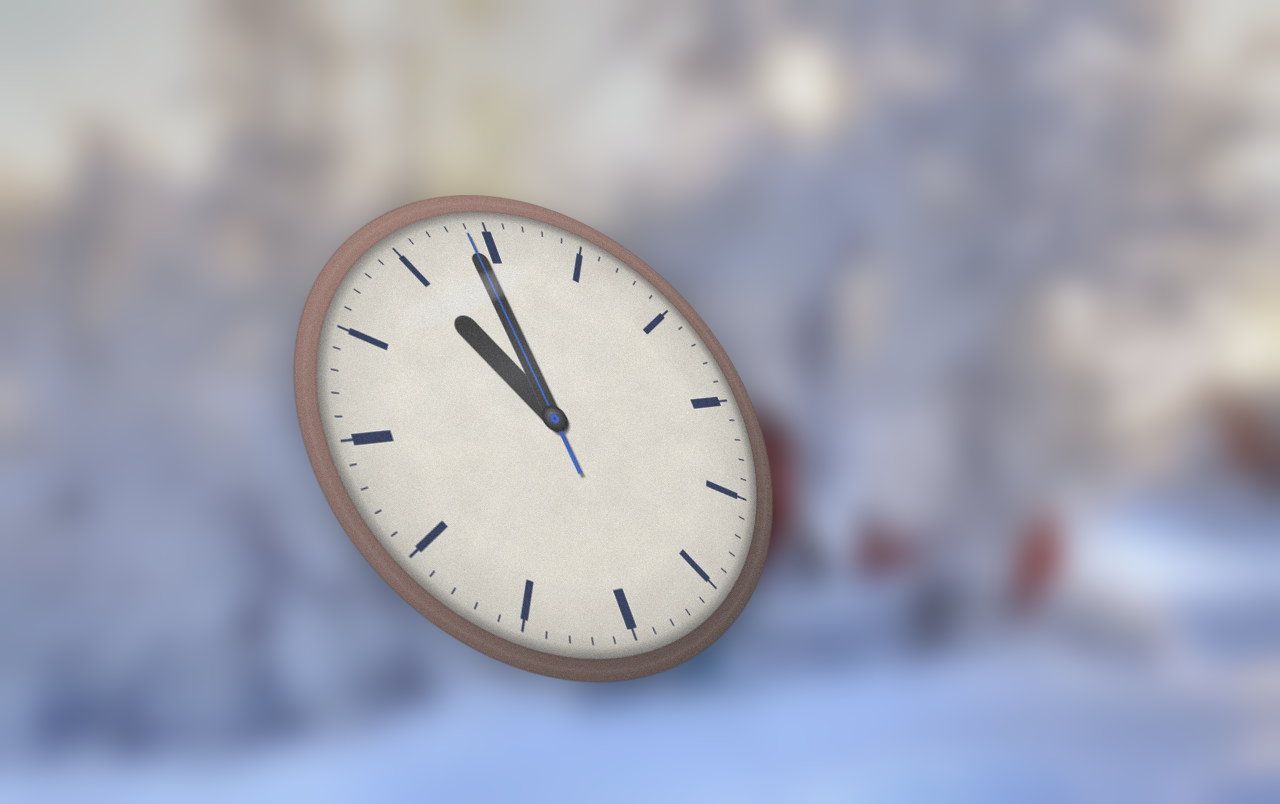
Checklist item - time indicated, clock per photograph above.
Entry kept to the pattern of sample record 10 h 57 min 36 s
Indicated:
10 h 58 min 59 s
